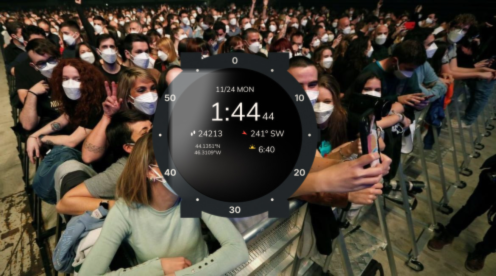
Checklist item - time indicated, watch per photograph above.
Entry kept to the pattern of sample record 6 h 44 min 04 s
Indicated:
1 h 44 min 44 s
